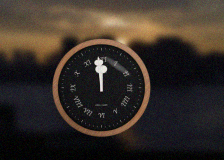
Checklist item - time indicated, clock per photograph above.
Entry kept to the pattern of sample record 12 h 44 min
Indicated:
11 h 59 min
